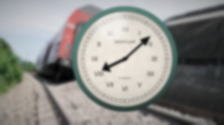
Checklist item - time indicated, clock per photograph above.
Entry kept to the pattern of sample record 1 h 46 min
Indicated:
8 h 08 min
